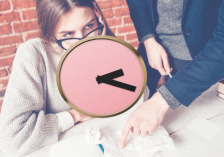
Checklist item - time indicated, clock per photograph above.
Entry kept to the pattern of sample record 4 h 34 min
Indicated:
2 h 18 min
